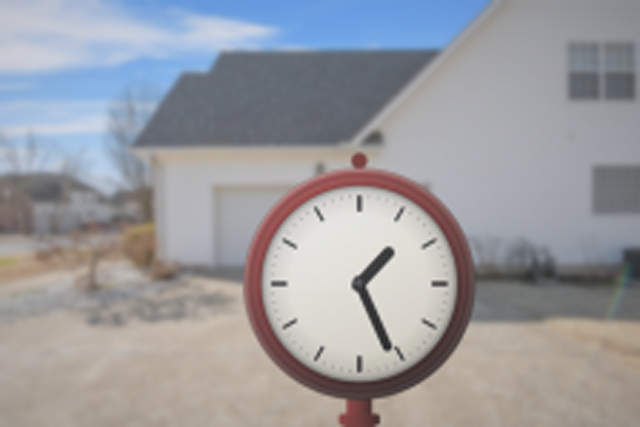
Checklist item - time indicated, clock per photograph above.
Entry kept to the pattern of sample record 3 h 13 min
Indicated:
1 h 26 min
